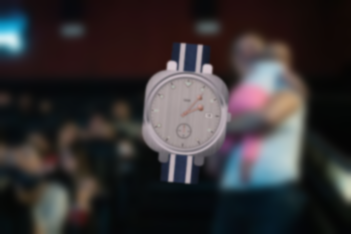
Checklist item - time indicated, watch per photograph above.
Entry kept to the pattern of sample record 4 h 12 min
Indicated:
2 h 06 min
